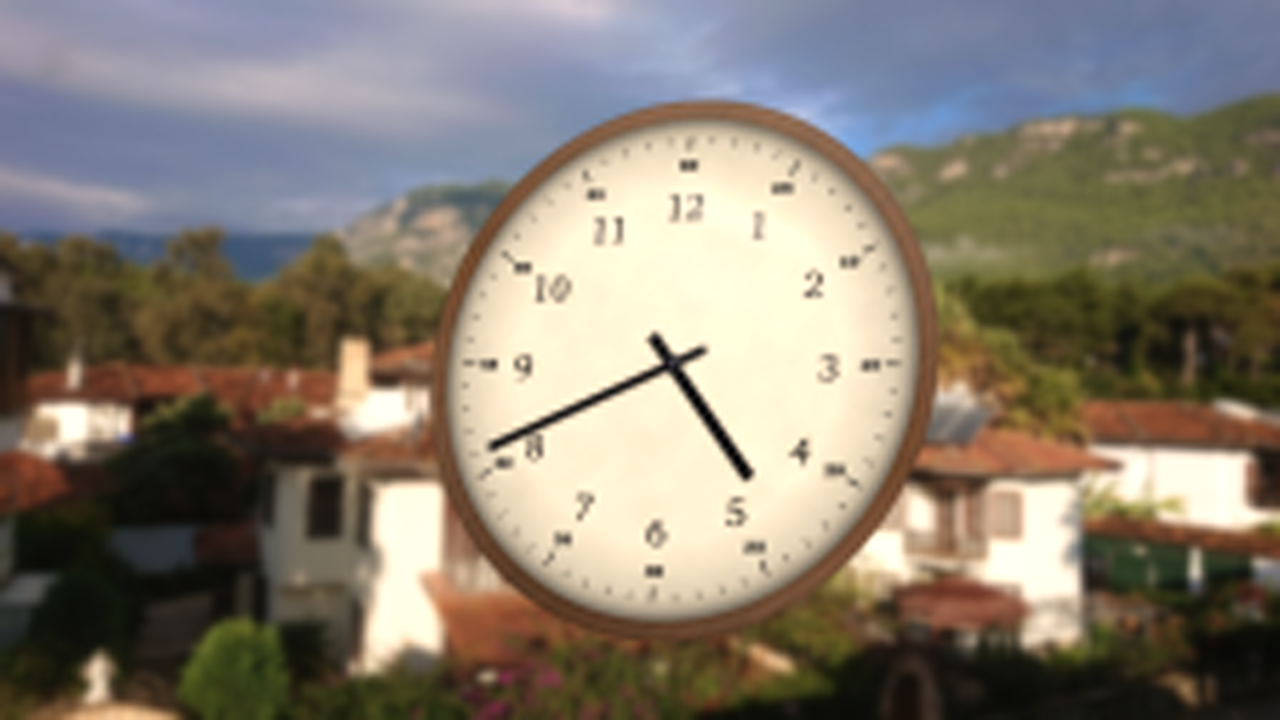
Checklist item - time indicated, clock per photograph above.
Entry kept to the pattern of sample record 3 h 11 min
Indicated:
4 h 41 min
